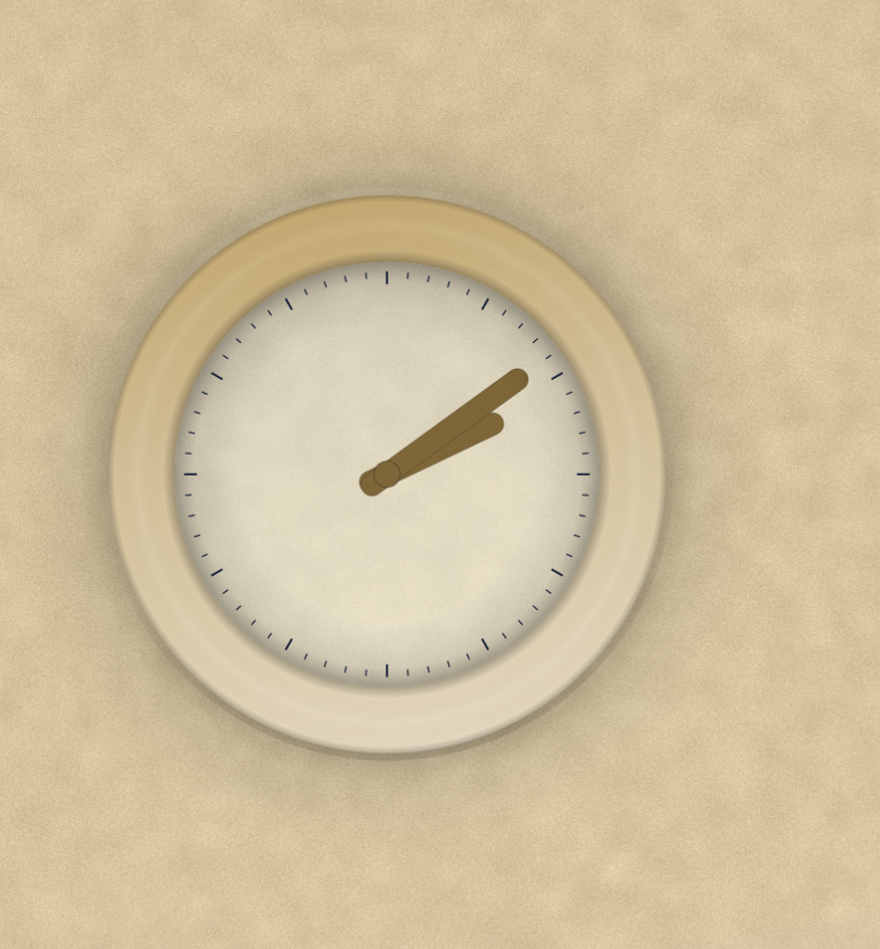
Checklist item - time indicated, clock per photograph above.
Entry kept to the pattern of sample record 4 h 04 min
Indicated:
2 h 09 min
